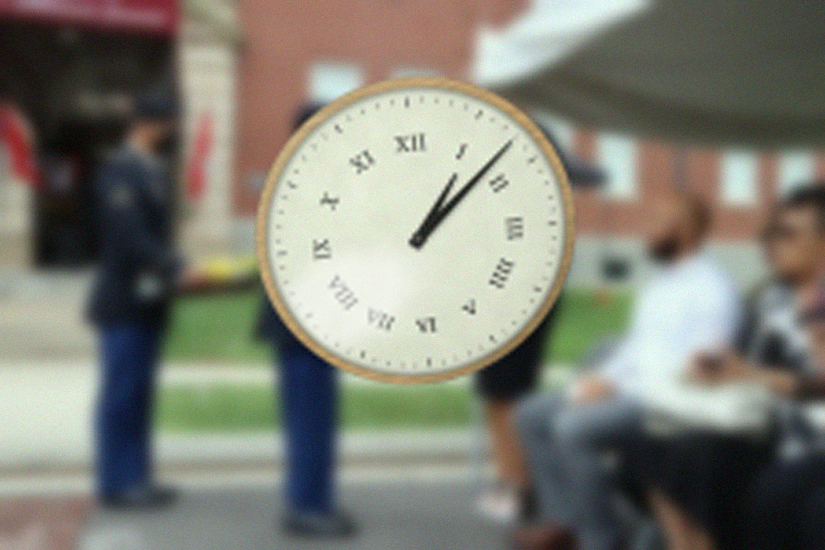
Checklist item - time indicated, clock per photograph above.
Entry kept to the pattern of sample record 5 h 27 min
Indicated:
1 h 08 min
